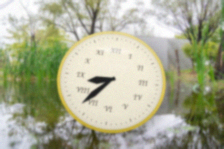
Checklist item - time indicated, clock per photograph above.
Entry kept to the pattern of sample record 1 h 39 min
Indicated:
8 h 37 min
